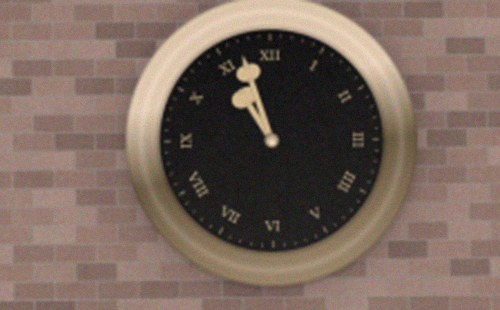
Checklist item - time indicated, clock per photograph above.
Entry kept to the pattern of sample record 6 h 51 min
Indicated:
10 h 57 min
